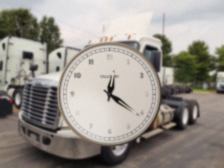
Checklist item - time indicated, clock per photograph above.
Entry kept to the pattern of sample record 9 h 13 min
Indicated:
12 h 21 min
